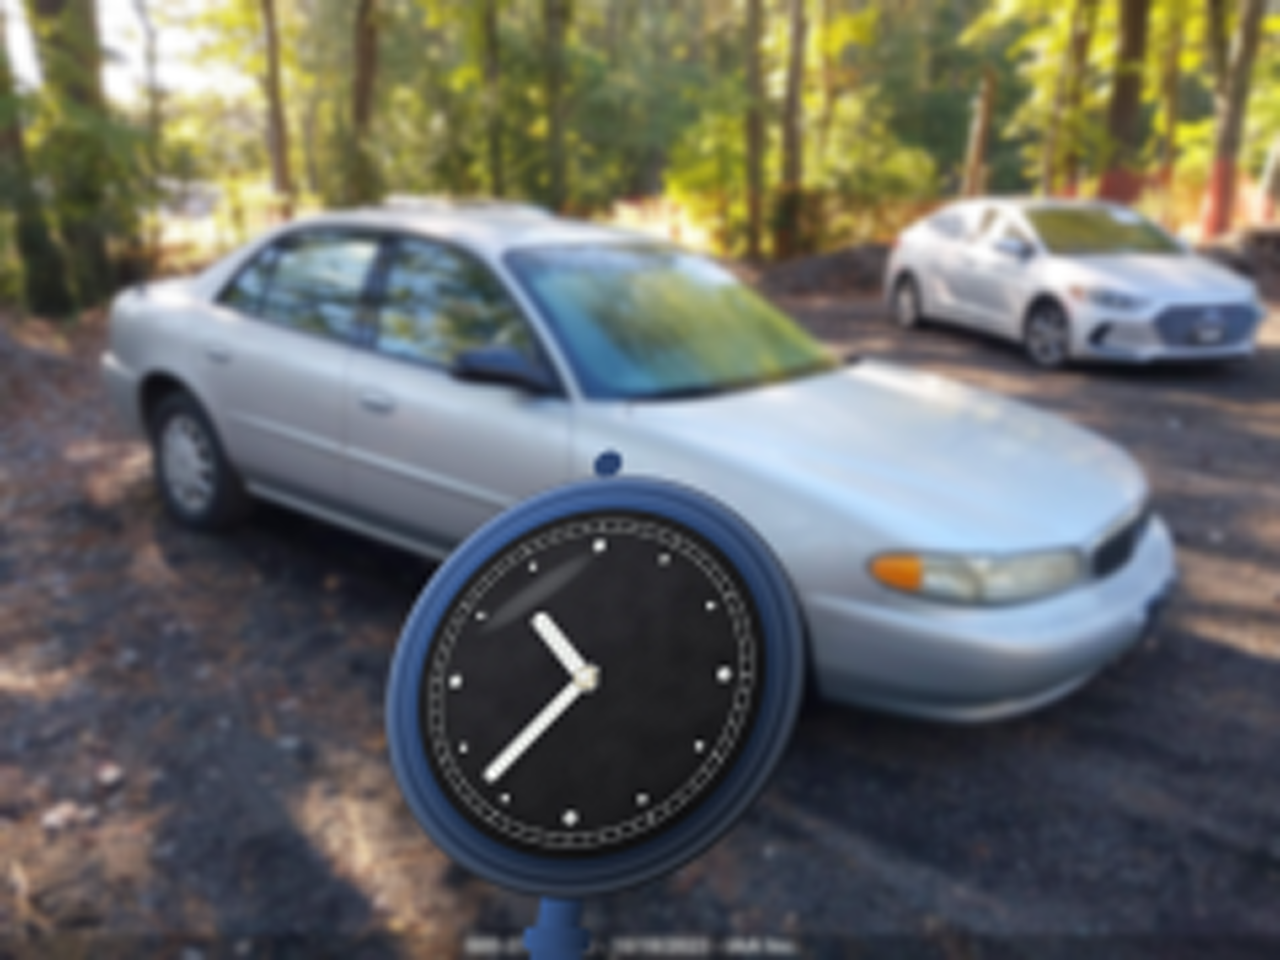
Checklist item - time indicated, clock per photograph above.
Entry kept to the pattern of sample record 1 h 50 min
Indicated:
10 h 37 min
